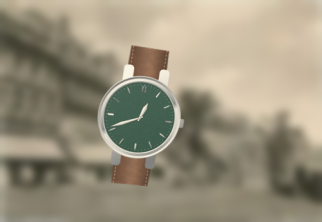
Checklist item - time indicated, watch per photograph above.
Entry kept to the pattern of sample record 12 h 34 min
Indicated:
12 h 41 min
